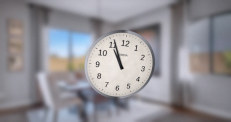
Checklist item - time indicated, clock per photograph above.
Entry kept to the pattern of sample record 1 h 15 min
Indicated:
10 h 56 min
